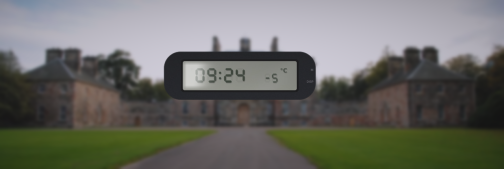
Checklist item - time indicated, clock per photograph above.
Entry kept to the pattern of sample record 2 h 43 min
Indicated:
9 h 24 min
